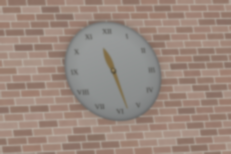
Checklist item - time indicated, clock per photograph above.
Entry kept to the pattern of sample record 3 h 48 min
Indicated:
11 h 28 min
